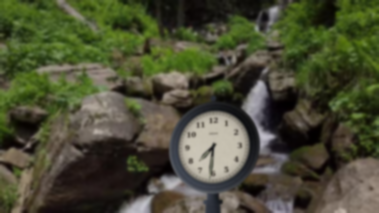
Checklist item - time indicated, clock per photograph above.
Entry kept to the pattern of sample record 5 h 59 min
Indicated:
7 h 31 min
